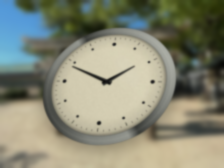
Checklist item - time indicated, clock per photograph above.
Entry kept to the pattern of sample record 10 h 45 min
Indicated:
1 h 49 min
